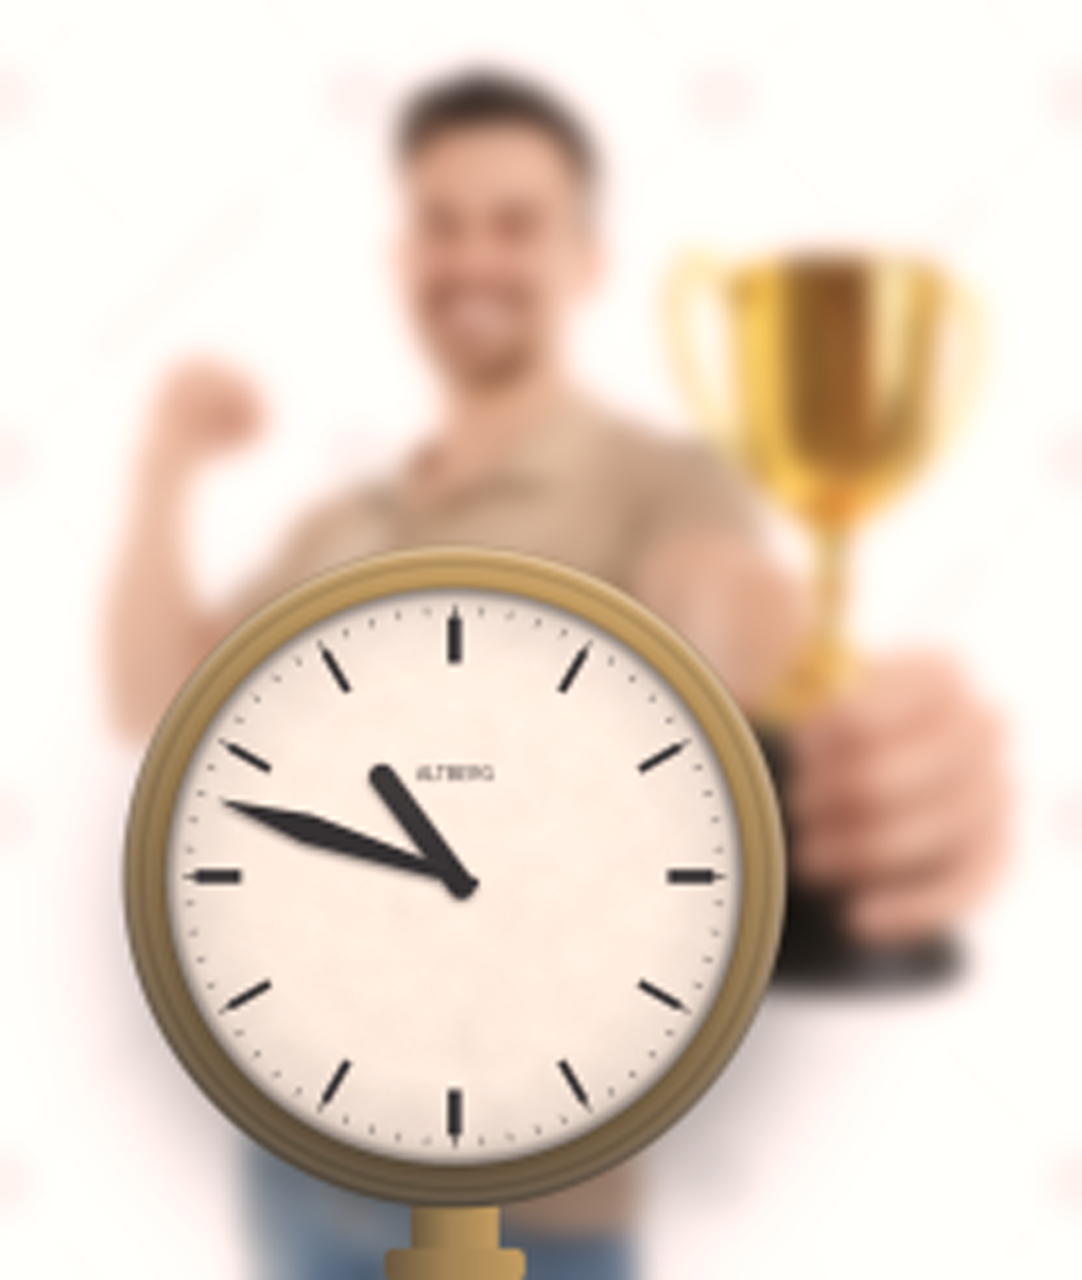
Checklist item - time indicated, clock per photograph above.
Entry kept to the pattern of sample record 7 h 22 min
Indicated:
10 h 48 min
